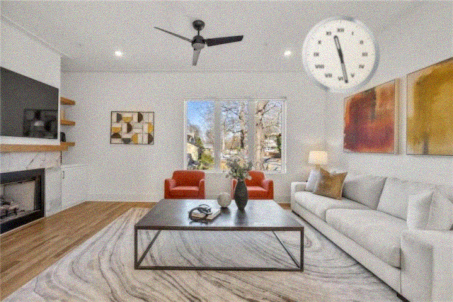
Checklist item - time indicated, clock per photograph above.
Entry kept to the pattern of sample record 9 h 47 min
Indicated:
11 h 28 min
